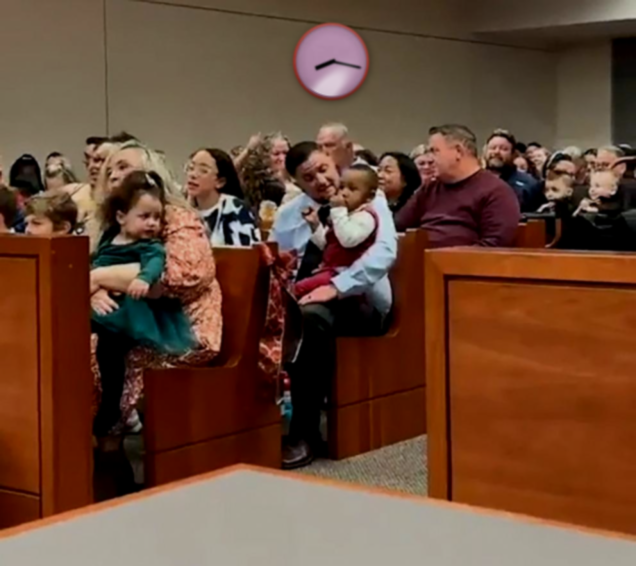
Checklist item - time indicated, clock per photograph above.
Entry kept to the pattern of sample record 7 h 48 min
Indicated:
8 h 17 min
